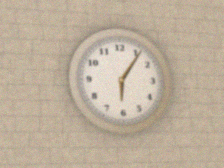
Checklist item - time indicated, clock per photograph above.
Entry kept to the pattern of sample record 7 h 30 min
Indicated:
6 h 06 min
